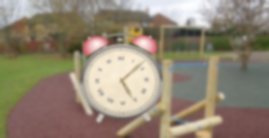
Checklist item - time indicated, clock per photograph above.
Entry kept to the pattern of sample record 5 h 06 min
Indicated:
5 h 08 min
